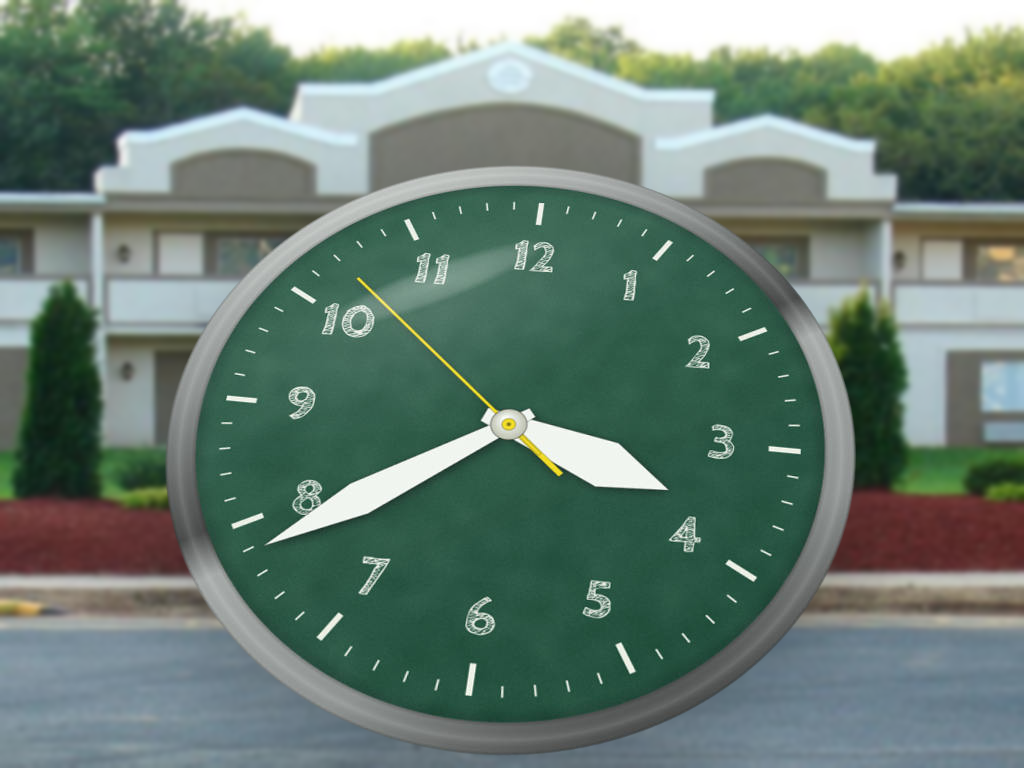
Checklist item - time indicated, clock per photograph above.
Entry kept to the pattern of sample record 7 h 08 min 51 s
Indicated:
3 h 38 min 52 s
